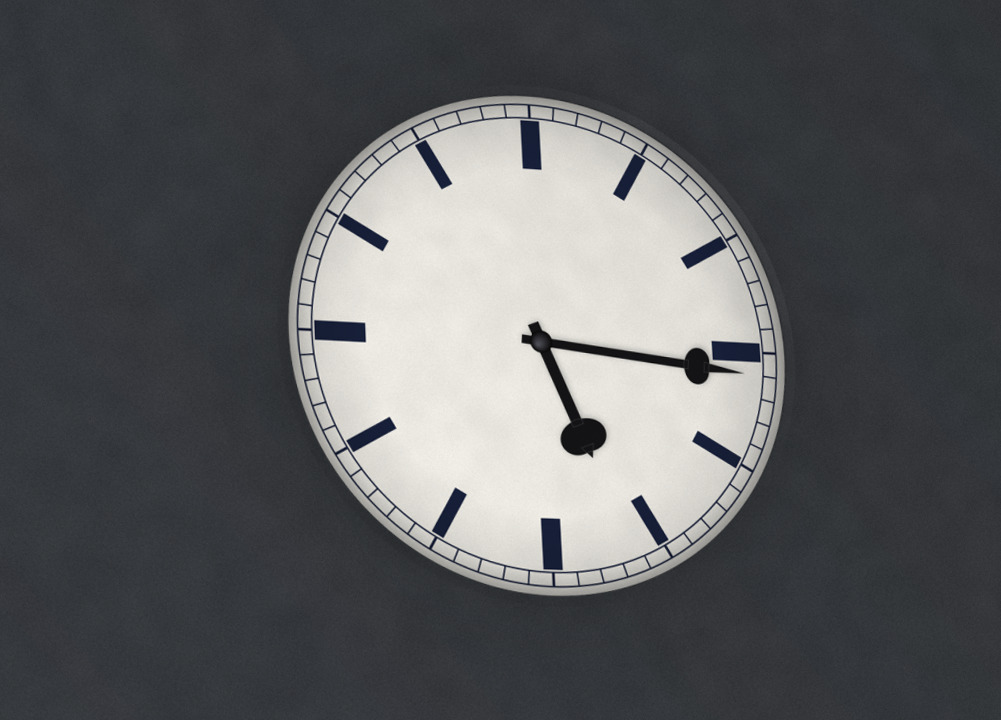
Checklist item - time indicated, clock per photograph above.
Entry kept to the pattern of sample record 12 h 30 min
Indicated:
5 h 16 min
